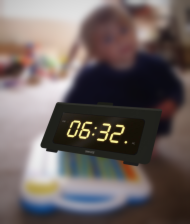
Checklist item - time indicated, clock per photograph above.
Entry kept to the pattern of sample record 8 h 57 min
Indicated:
6 h 32 min
